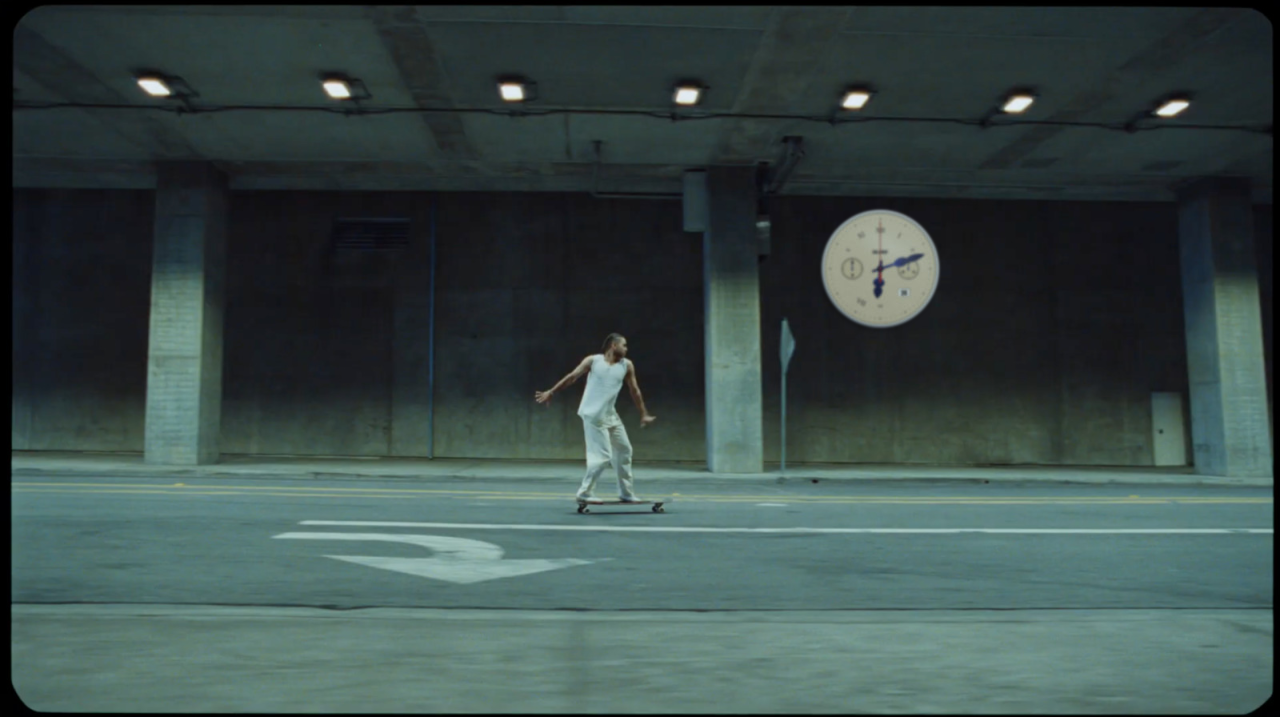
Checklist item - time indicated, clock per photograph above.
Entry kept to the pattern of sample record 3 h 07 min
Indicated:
6 h 12 min
